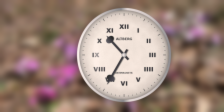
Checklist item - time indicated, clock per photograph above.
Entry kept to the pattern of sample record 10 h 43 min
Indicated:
10 h 35 min
